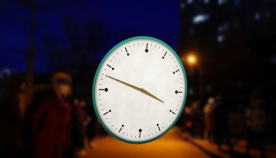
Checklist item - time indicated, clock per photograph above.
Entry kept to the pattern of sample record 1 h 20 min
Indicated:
3 h 48 min
